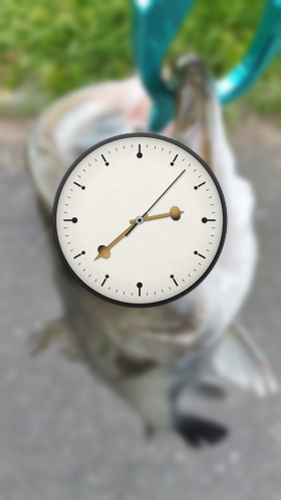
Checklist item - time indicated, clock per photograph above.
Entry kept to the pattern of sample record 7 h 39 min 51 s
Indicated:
2 h 38 min 07 s
